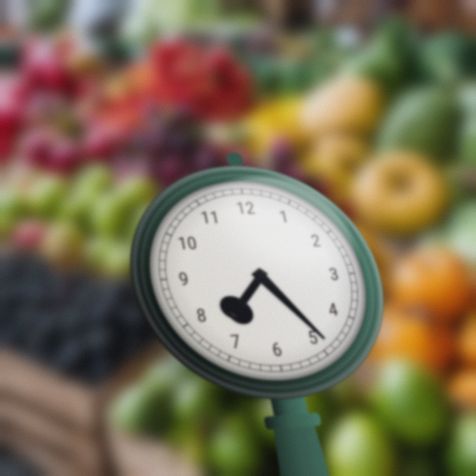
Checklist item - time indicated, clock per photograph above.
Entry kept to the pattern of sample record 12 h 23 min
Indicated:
7 h 24 min
